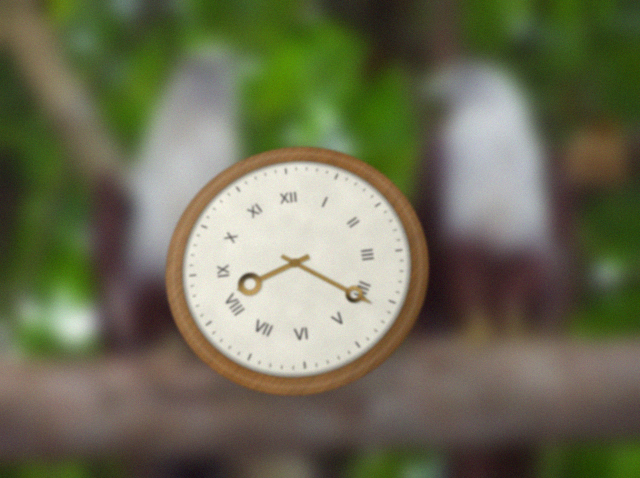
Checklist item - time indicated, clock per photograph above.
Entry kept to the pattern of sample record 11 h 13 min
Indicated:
8 h 21 min
